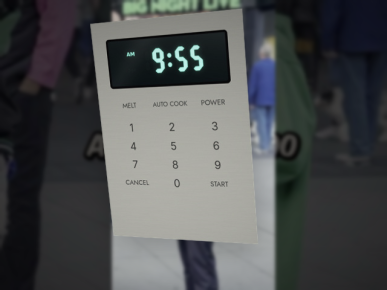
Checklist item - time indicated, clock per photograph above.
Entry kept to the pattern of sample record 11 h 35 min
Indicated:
9 h 55 min
